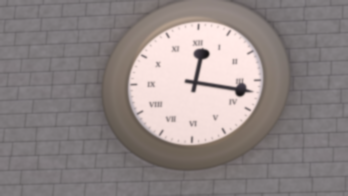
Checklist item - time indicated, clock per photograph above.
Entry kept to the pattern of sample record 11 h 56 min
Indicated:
12 h 17 min
